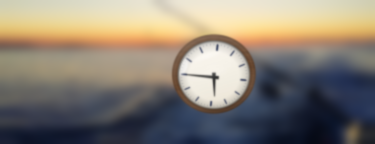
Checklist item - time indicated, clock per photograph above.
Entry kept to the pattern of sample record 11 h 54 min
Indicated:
5 h 45 min
